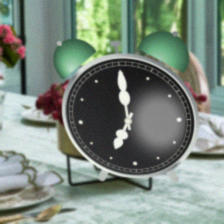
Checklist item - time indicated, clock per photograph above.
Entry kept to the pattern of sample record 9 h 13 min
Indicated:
7 h 00 min
